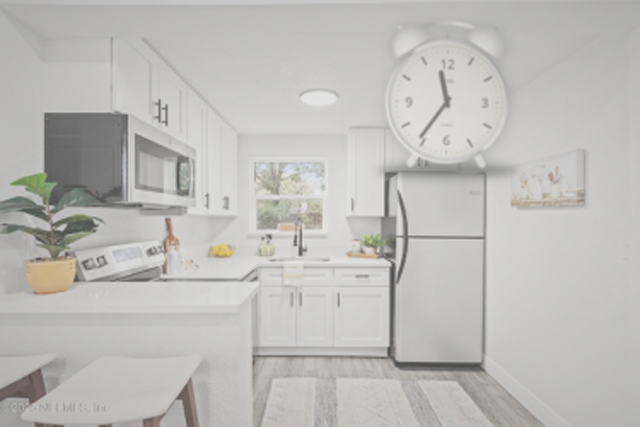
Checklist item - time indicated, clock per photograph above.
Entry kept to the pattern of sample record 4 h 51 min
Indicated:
11 h 36 min
